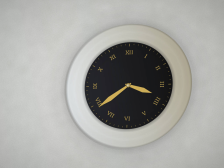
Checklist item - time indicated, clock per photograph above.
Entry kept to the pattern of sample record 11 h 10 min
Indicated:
3 h 39 min
